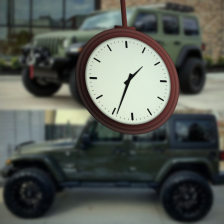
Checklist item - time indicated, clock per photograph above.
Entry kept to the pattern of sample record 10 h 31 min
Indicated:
1 h 34 min
